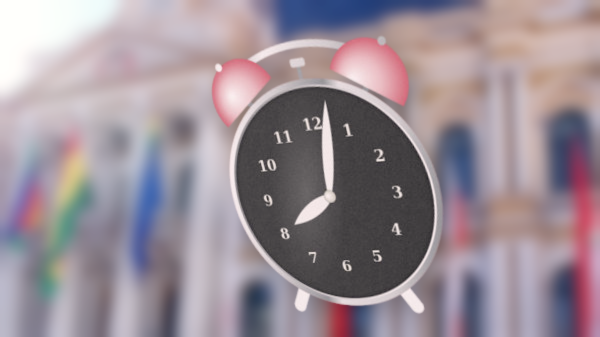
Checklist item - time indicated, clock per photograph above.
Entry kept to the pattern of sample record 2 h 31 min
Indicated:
8 h 02 min
